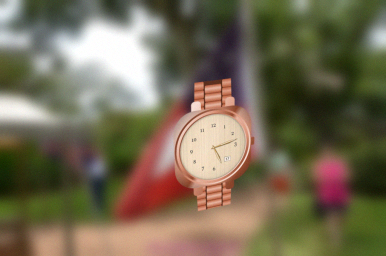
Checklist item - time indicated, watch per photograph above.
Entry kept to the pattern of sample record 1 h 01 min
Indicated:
5 h 13 min
